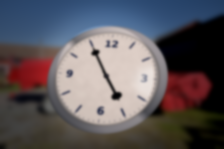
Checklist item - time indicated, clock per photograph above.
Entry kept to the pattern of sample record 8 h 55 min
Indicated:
4 h 55 min
